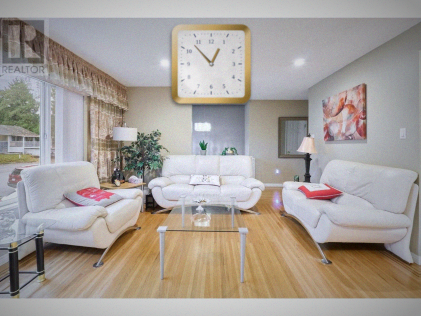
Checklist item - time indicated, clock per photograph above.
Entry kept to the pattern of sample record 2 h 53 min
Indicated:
12 h 53 min
